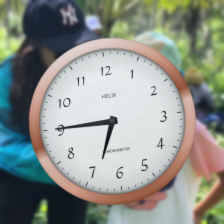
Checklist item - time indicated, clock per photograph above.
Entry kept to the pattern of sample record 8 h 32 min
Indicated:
6 h 45 min
